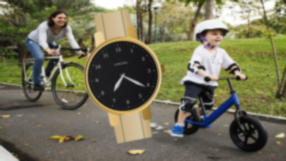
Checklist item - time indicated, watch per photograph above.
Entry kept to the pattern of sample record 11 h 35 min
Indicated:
7 h 21 min
